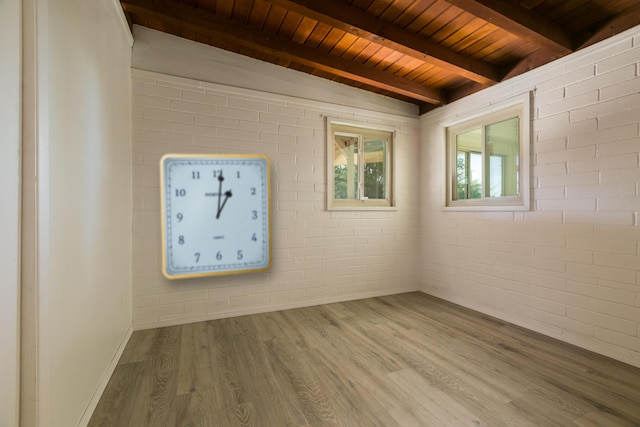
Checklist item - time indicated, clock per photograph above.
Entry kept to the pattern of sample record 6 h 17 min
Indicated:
1 h 01 min
